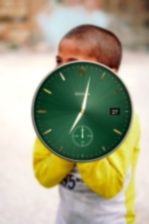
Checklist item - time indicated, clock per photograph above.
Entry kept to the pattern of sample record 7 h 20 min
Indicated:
7 h 02 min
